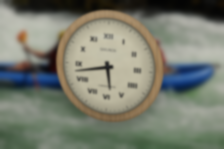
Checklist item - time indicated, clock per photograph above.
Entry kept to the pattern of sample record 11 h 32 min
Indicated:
5 h 43 min
